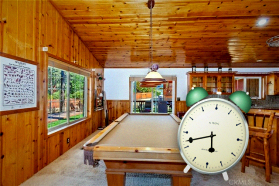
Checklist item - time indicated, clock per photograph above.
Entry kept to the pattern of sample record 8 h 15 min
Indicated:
5 h 42 min
